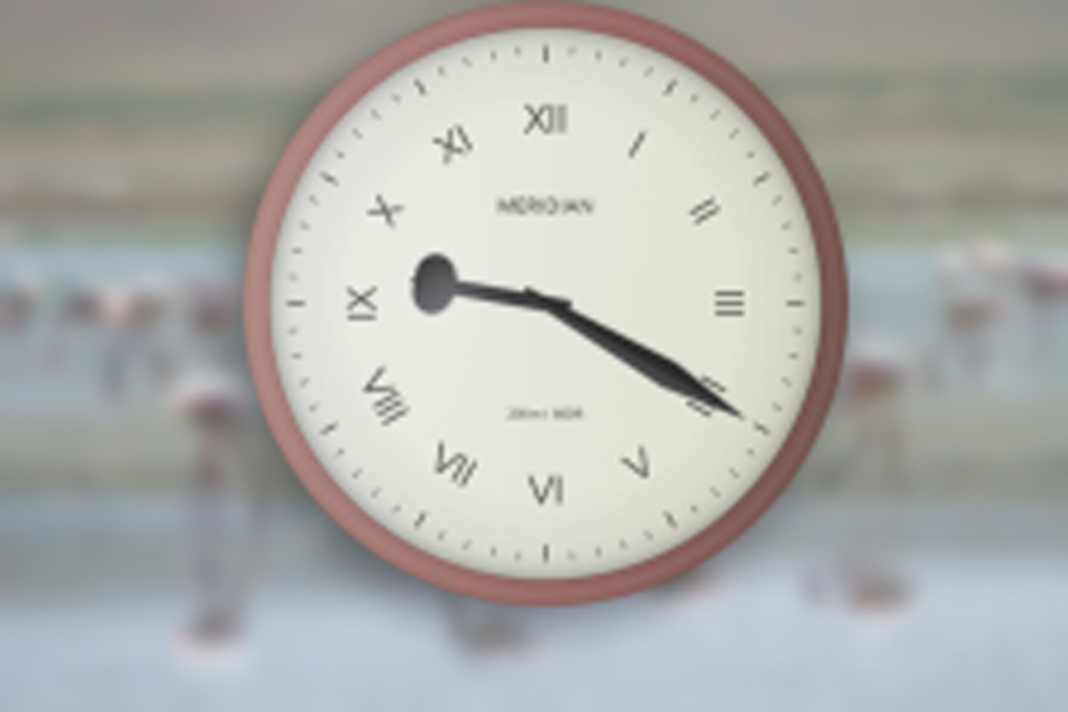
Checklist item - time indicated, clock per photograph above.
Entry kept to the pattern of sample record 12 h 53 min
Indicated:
9 h 20 min
